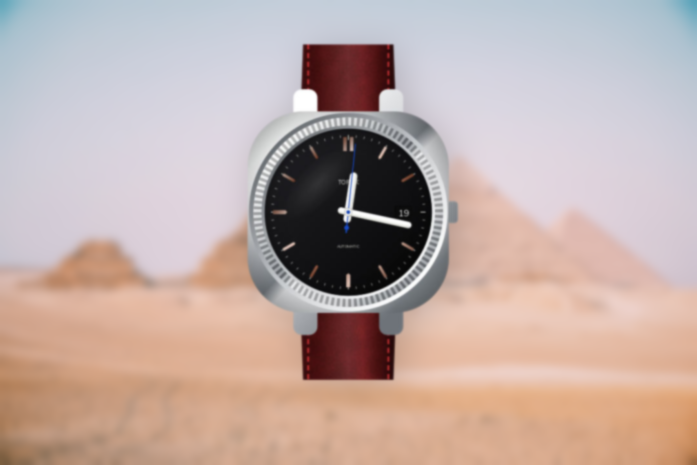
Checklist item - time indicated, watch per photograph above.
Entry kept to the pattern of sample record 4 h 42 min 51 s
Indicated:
12 h 17 min 01 s
